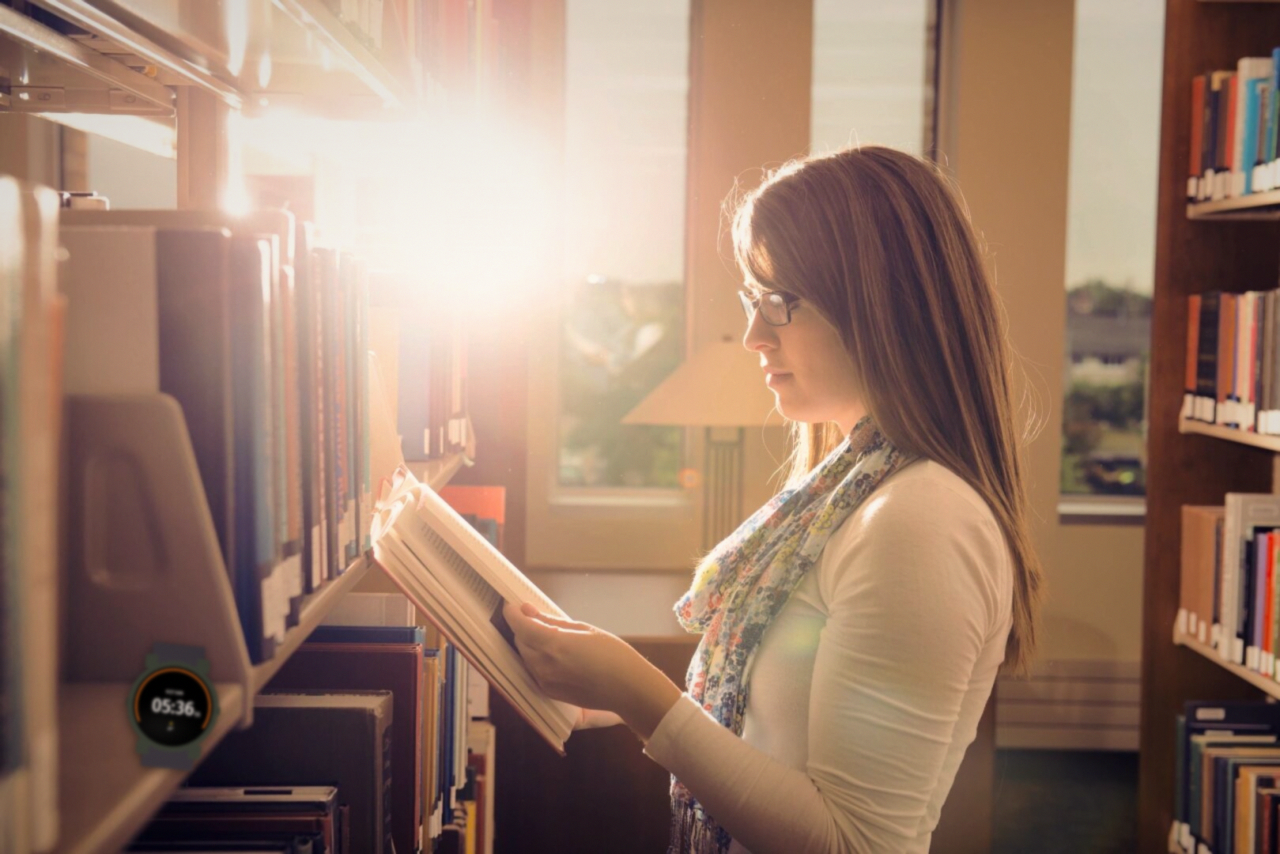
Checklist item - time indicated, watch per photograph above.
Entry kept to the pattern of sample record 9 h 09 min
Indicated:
5 h 36 min
